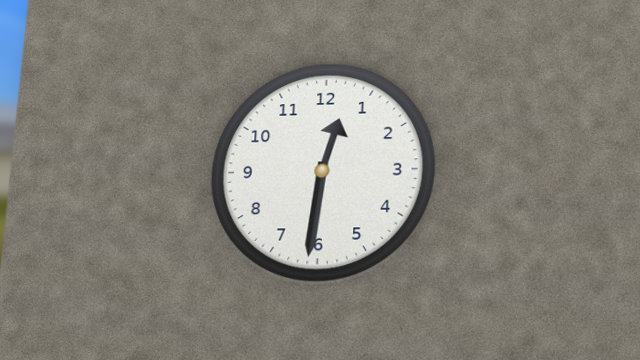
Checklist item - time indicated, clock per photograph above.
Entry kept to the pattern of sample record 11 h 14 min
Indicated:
12 h 31 min
